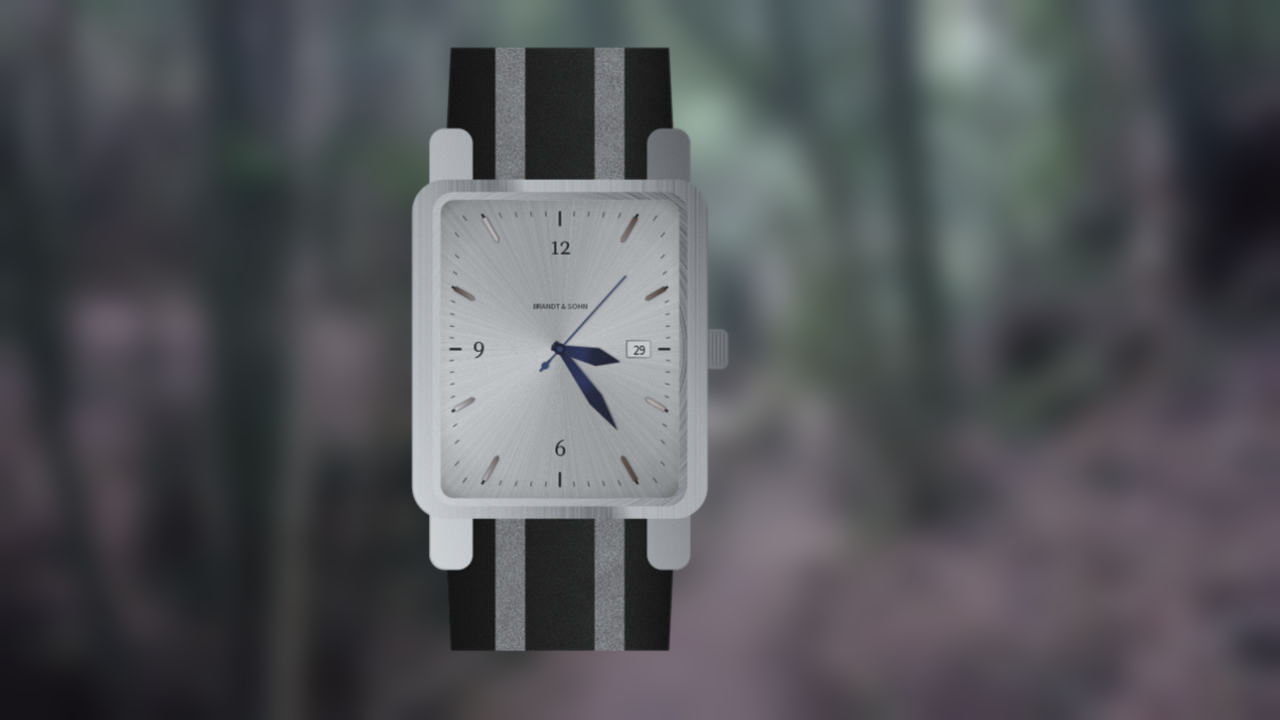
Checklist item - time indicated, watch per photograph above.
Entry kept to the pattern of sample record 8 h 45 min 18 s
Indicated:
3 h 24 min 07 s
